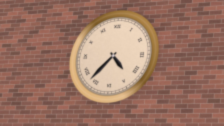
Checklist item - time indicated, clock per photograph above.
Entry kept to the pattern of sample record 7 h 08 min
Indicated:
4 h 37 min
